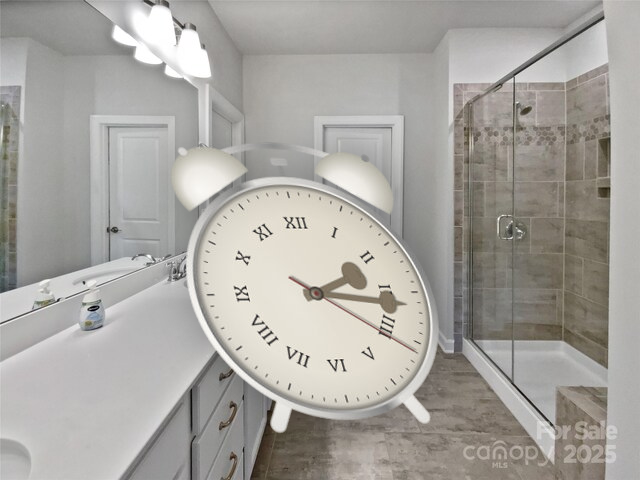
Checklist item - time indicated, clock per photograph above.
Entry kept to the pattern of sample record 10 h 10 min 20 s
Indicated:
2 h 16 min 21 s
